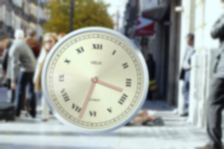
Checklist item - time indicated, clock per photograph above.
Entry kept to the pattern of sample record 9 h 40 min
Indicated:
3 h 33 min
